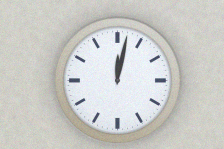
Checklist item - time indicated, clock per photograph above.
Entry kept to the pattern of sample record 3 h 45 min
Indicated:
12 h 02 min
